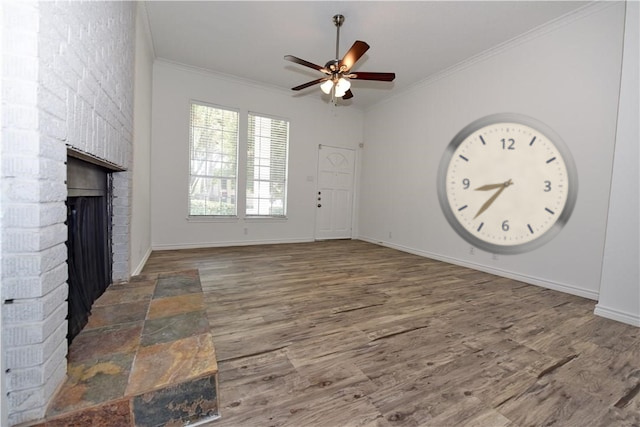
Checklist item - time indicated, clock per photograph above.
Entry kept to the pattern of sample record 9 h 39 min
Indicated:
8 h 37 min
